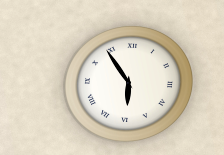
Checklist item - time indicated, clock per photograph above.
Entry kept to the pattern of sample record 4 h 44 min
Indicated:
5 h 54 min
